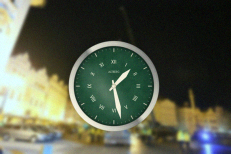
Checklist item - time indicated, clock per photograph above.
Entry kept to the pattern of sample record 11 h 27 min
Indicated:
1 h 28 min
